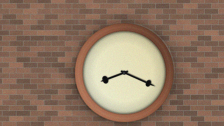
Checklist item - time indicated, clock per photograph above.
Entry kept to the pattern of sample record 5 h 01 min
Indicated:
8 h 19 min
